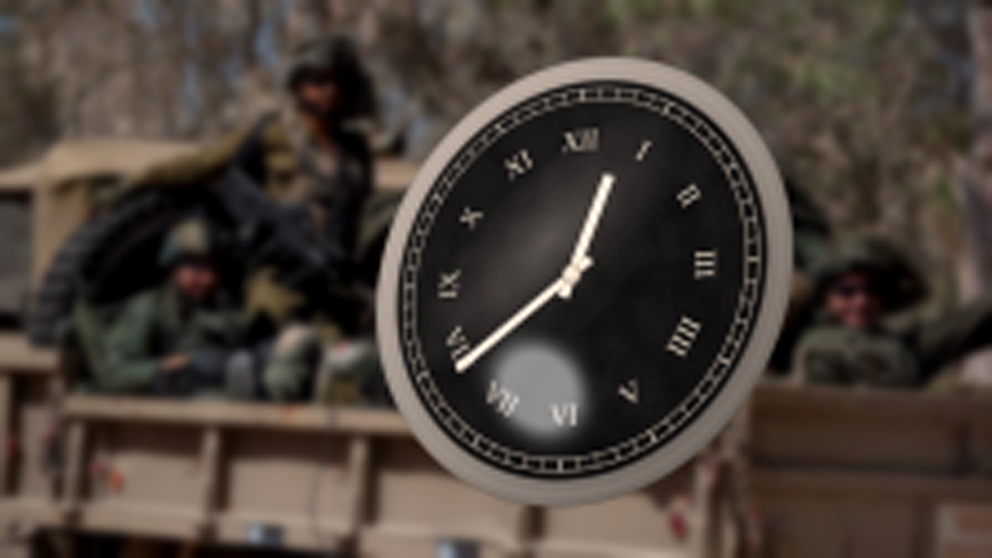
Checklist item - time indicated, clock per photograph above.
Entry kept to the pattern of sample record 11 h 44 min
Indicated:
12 h 39 min
